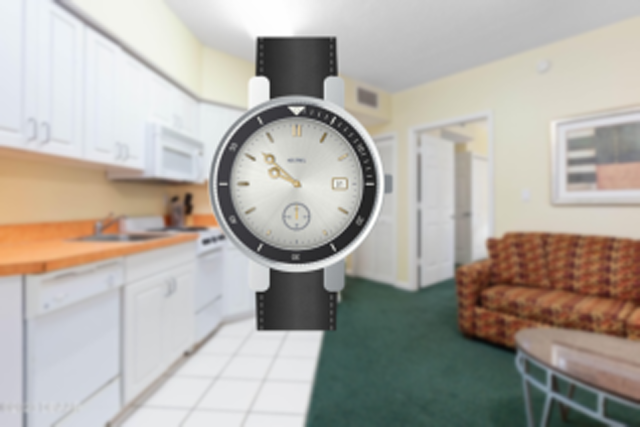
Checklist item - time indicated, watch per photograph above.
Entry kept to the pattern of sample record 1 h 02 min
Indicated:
9 h 52 min
